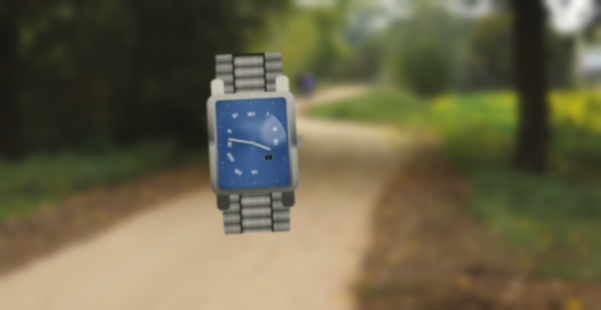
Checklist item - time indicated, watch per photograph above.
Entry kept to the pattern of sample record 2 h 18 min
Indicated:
3 h 47 min
